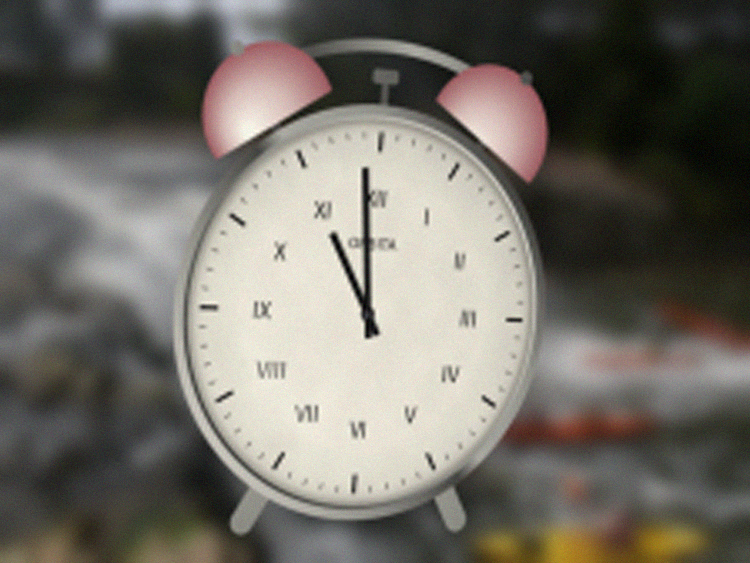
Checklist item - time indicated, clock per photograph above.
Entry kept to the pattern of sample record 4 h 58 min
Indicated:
10 h 59 min
